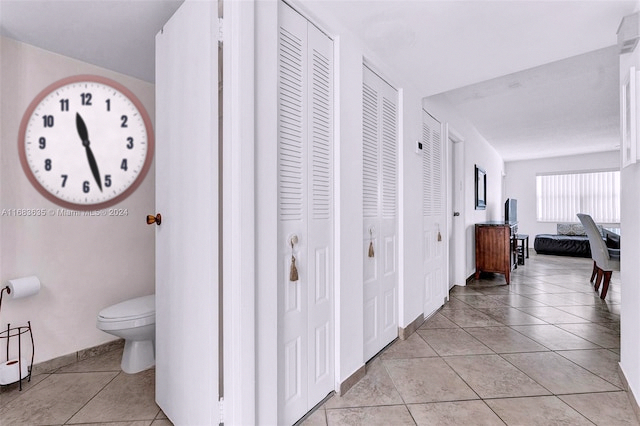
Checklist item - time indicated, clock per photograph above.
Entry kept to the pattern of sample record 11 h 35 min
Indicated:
11 h 27 min
